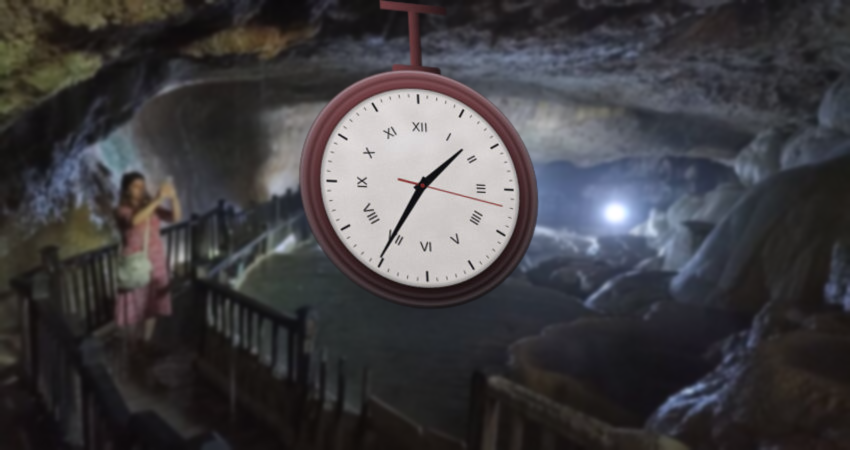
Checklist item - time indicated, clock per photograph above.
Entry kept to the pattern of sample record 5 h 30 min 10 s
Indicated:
1 h 35 min 17 s
